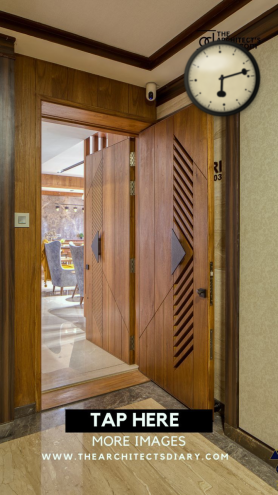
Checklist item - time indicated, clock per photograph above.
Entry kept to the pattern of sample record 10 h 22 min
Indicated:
6 h 13 min
